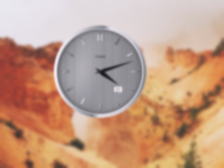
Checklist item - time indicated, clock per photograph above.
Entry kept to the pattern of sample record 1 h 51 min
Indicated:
4 h 12 min
